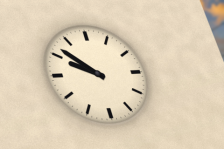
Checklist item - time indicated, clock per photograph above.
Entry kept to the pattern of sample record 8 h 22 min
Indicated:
9 h 52 min
